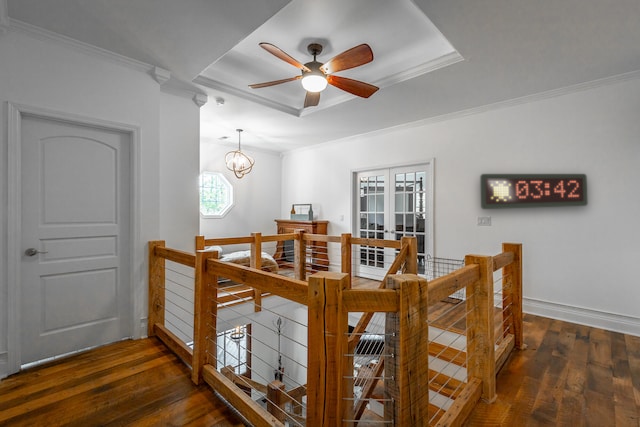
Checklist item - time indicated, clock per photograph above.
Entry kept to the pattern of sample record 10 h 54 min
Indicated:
3 h 42 min
